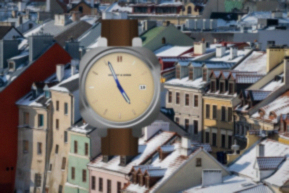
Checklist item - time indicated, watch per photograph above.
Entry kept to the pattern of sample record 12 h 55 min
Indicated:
4 h 56 min
